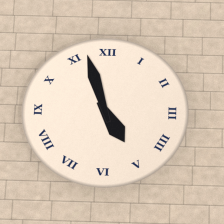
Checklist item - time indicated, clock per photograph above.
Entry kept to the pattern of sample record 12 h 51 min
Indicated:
4 h 57 min
